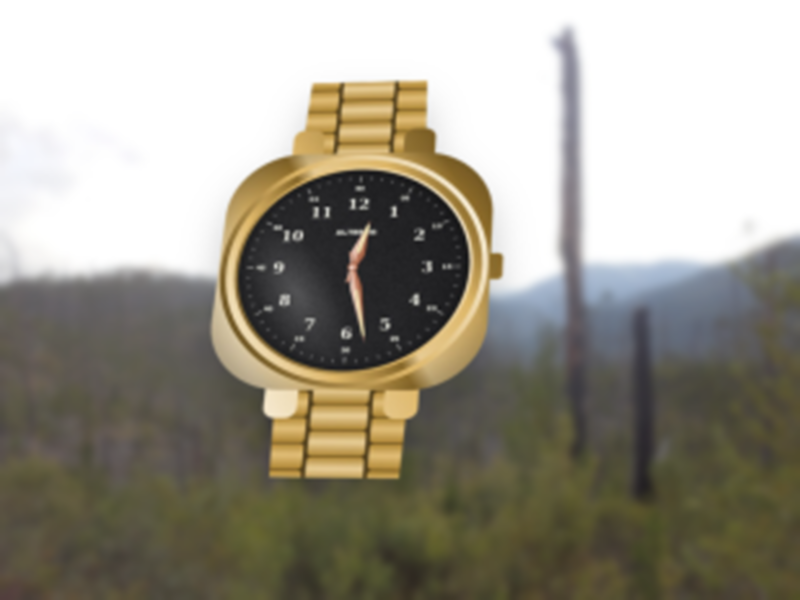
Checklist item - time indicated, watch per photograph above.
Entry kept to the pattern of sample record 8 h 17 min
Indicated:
12 h 28 min
